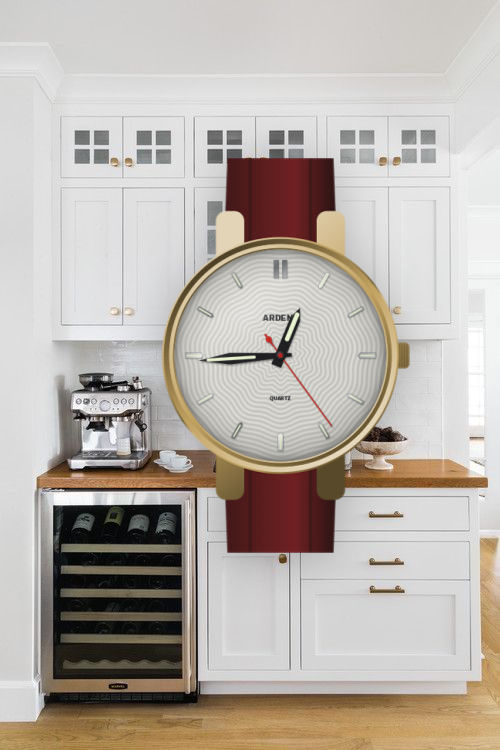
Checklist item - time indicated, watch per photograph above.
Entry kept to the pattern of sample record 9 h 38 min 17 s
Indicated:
12 h 44 min 24 s
